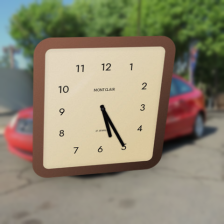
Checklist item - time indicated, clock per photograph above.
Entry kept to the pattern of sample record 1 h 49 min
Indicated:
5 h 25 min
